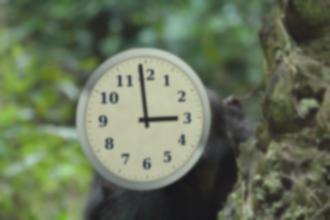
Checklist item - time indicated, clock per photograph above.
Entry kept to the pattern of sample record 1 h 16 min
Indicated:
2 h 59 min
